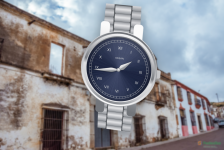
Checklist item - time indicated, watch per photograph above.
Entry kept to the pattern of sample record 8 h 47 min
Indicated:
1 h 44 min
